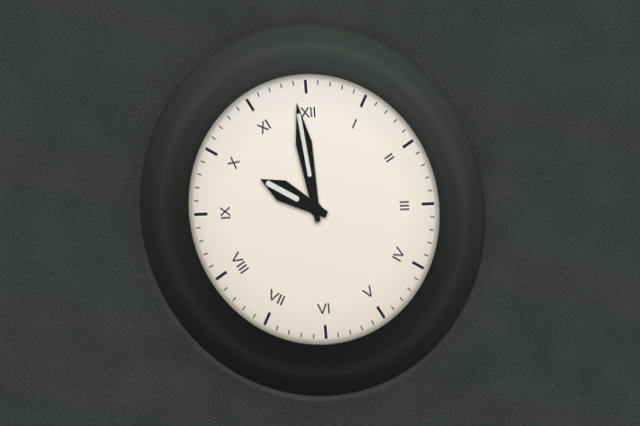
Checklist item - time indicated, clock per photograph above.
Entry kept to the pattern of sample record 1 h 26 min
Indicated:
9 h 59 min
